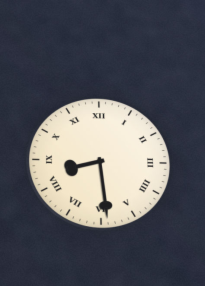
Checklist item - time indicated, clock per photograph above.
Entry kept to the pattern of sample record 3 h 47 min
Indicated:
8 h 29 min
